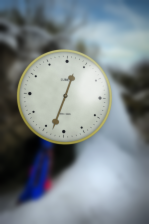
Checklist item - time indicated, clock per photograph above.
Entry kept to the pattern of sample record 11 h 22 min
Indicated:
12 h 33 min
